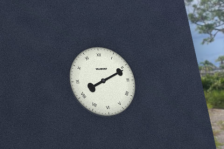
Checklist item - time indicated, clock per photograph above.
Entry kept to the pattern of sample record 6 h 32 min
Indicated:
8 h 11 min
